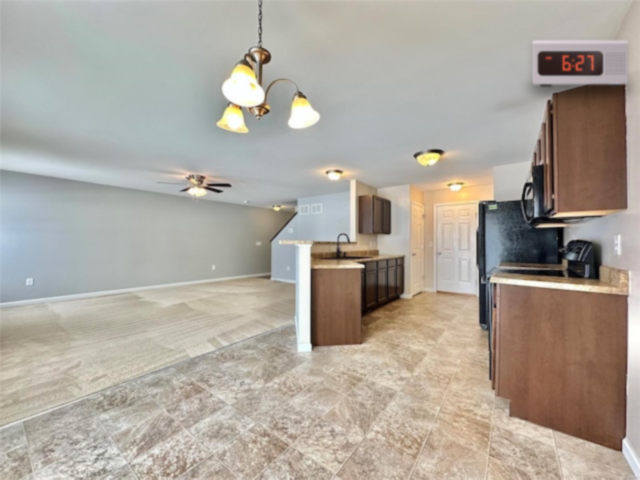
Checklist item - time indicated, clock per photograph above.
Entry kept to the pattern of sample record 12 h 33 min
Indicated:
6 h 27 min
